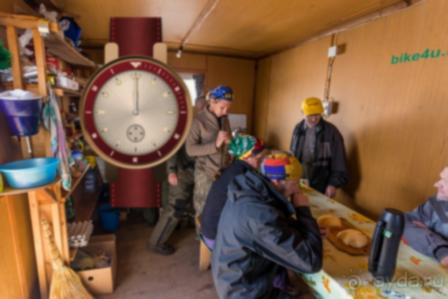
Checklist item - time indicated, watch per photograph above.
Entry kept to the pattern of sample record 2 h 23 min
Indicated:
12 h 00 min
